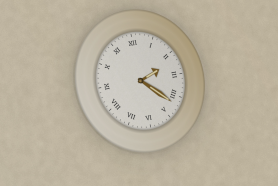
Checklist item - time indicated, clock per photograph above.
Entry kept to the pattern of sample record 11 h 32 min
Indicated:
2 h 22 min
